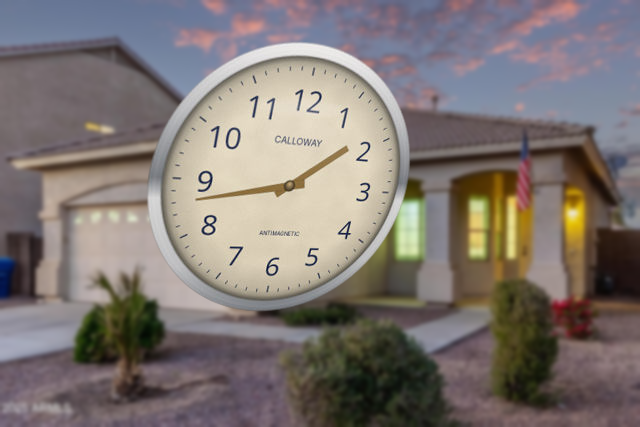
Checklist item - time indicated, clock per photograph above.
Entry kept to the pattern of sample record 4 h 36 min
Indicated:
1 h 43 min
